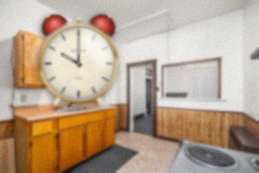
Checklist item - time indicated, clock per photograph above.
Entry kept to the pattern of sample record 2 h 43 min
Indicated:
10 h 00 min
